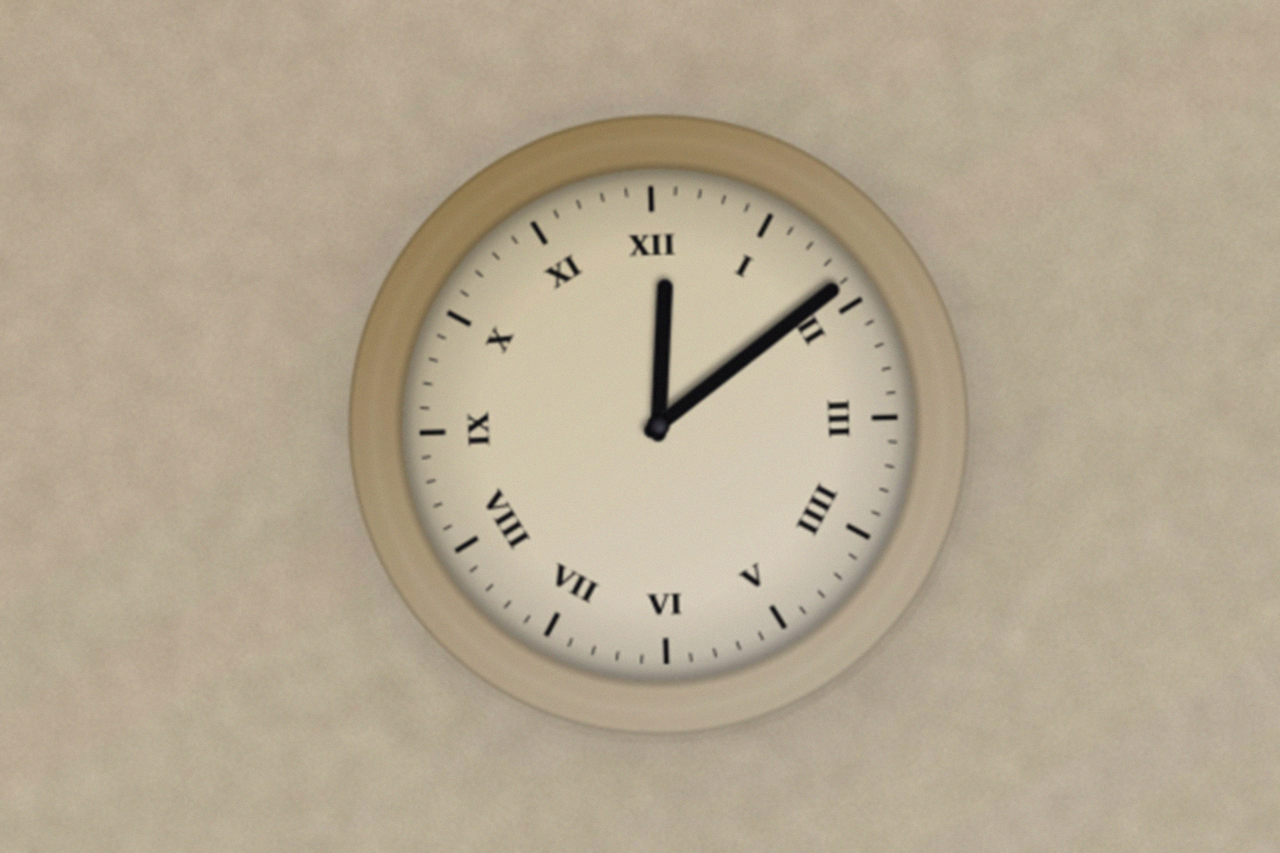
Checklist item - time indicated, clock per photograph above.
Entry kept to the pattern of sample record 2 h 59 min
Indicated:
12 h 09 min
